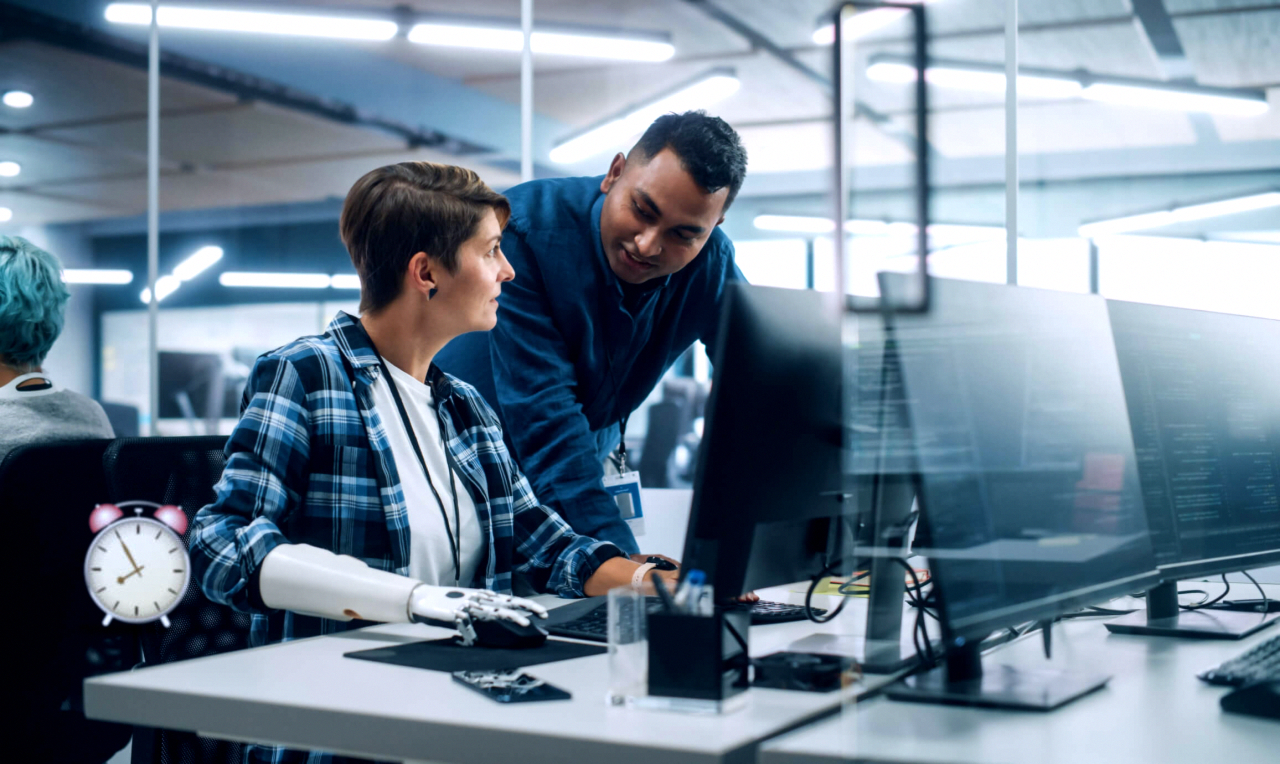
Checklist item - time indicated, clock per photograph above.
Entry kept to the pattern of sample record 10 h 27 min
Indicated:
7 h 55 min
